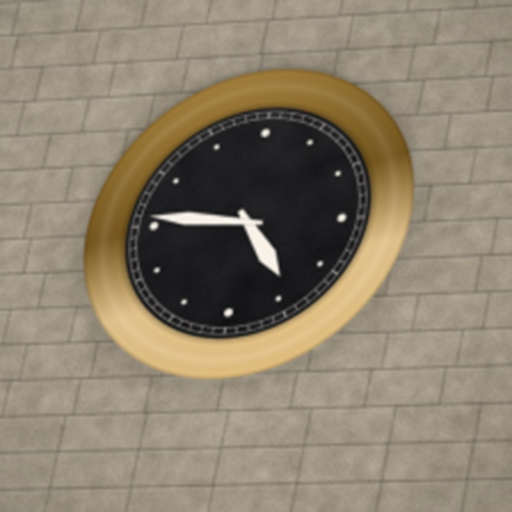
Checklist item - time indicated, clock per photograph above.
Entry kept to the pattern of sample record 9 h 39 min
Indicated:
4 h 46 min
